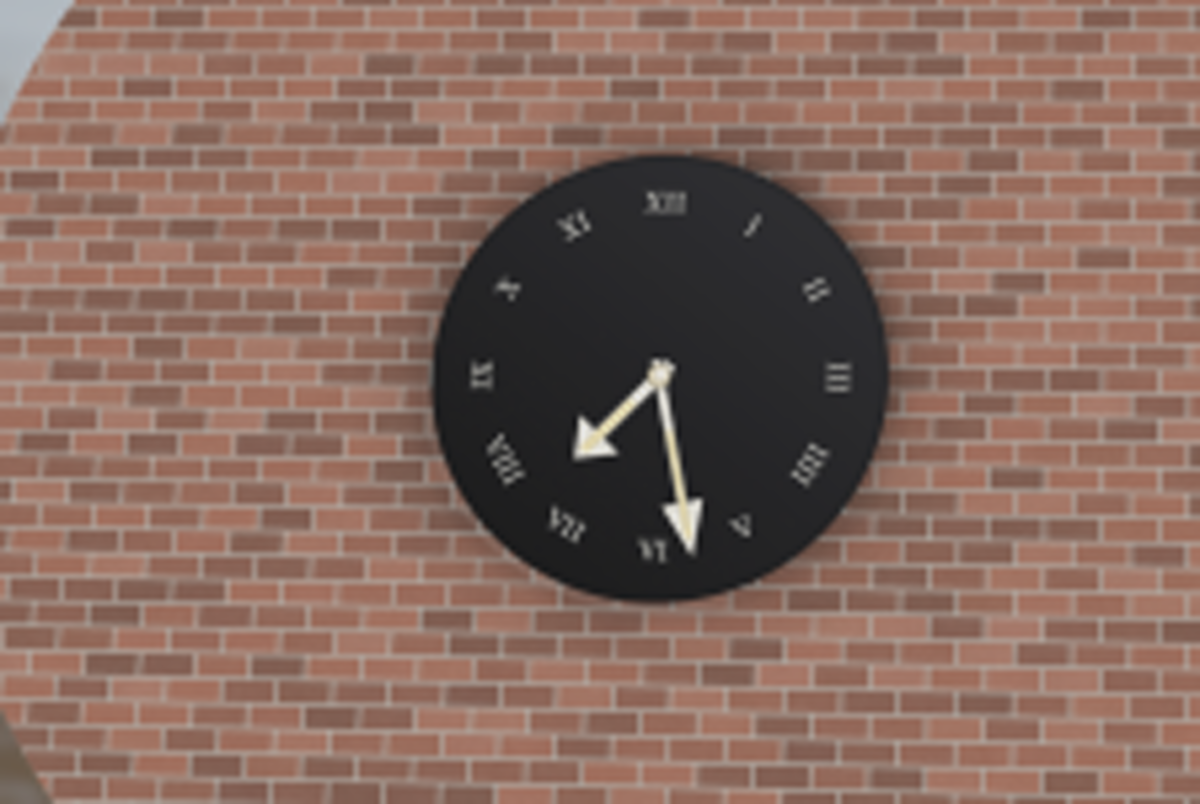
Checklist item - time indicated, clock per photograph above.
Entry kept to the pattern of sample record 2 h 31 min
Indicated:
7 h 28 min
